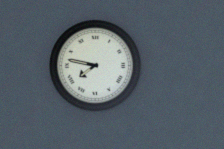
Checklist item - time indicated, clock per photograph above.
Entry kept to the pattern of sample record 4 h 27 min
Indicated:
7 h 47 min
